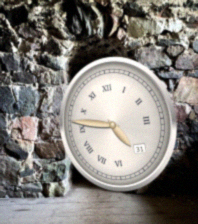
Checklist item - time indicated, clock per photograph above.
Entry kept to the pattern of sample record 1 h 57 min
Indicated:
4 h 47 min
